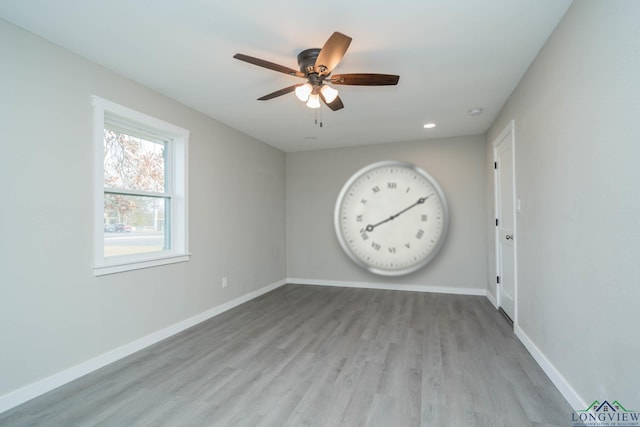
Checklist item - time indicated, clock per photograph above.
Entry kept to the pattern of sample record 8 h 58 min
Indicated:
8 h 10 min
